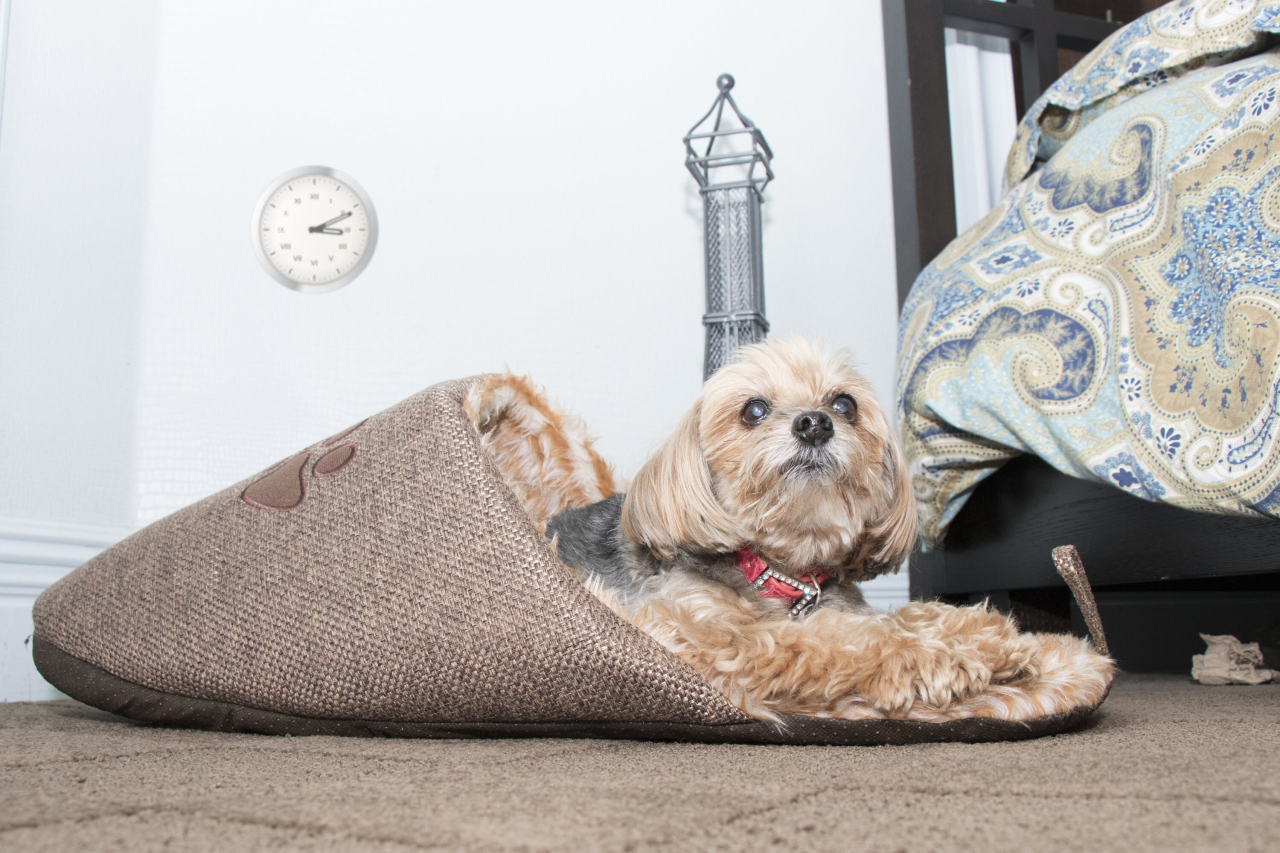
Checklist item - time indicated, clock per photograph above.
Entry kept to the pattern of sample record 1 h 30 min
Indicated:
3 h 11 min
